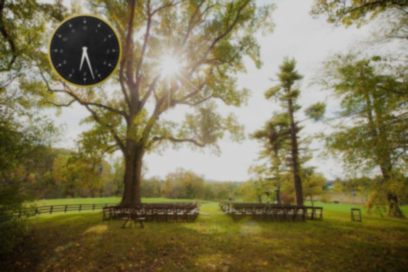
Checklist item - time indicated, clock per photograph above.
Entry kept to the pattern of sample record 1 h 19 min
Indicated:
6 h 27 min
